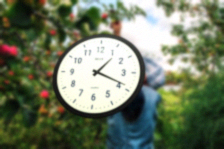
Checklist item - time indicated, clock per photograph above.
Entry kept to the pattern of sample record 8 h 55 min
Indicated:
1 h 19 min
